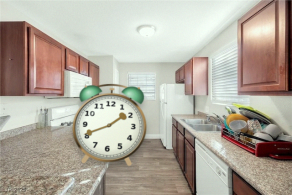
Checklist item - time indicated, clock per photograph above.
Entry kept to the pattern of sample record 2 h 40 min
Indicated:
1 h 41 min
